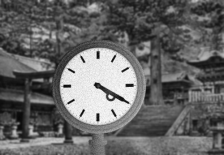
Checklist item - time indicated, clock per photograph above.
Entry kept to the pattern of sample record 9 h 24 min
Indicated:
4 h 20 min
